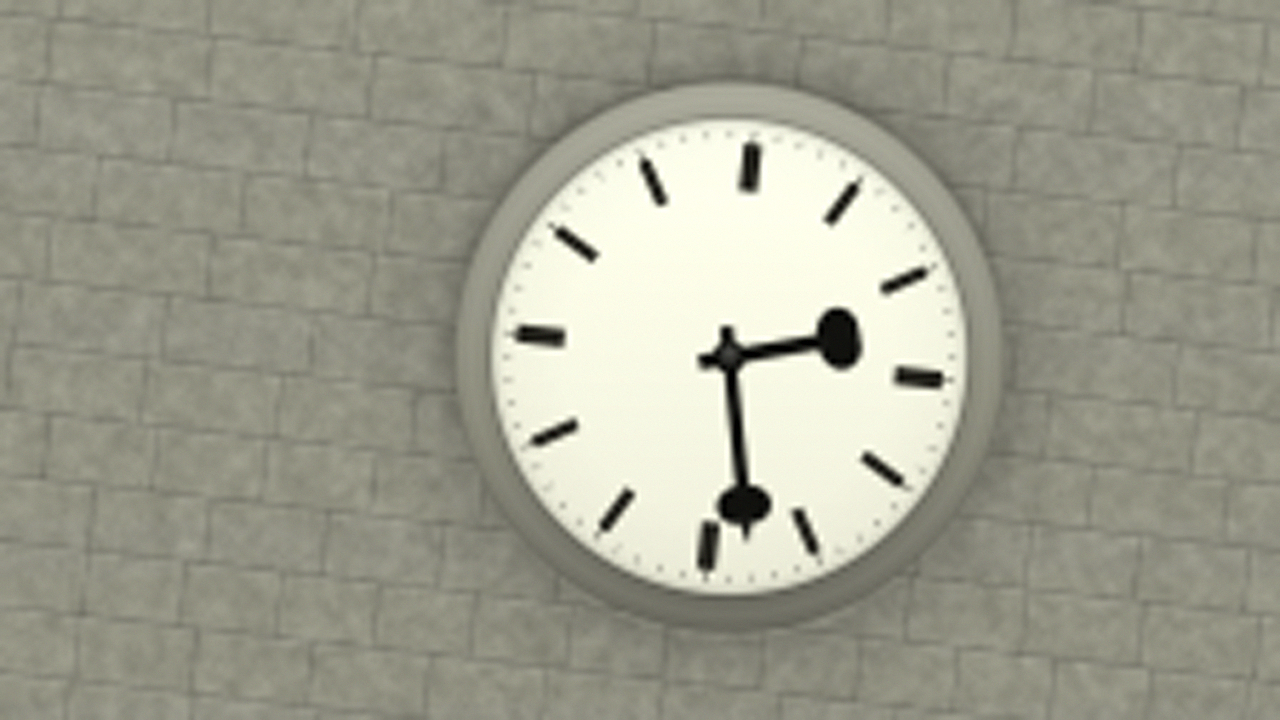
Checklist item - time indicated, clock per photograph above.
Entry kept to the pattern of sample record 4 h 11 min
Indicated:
2 h 28 min
